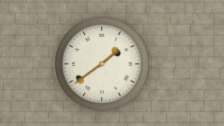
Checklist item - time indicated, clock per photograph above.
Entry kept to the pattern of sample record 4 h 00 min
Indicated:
1 h 39 min
